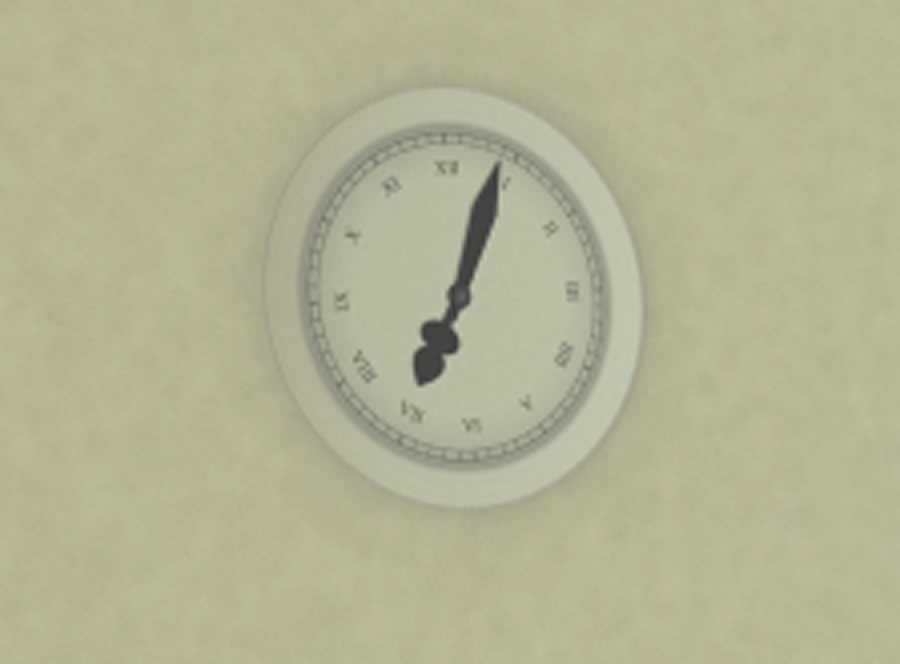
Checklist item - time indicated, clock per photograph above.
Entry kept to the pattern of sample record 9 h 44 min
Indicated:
7 h 04 min
